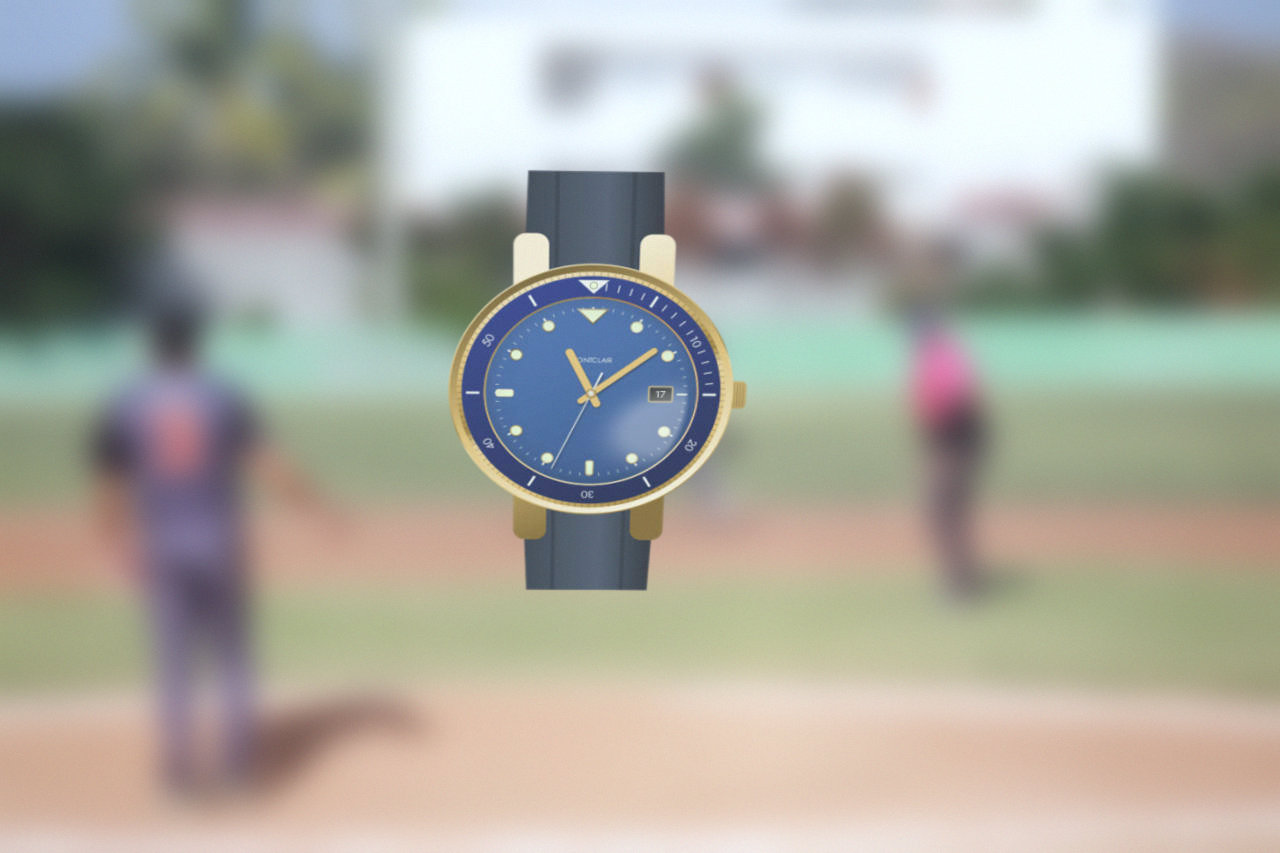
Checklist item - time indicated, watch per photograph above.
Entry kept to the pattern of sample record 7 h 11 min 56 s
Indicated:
11 h 08 min 34 s
